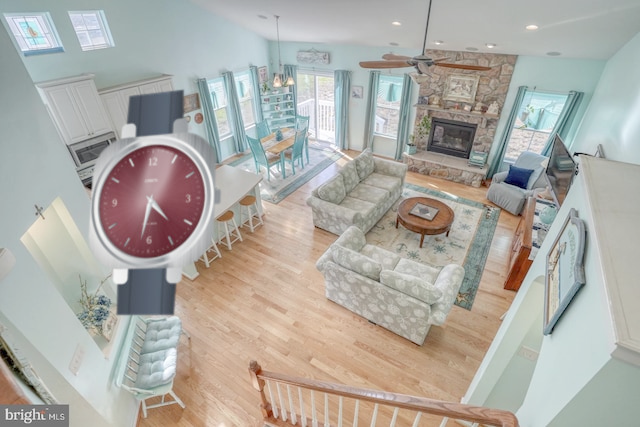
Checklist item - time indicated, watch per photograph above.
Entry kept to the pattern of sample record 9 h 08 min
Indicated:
4 h 32 min
